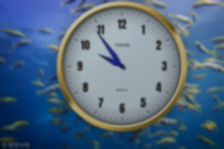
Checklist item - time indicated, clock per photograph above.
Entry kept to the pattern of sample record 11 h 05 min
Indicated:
9 h 54 min
